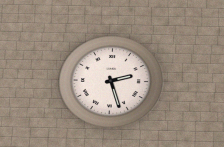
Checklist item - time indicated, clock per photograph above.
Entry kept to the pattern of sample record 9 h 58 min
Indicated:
2 h 27 min
